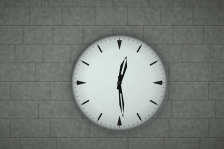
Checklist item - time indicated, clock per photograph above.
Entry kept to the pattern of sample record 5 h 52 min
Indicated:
12 h 29 min
